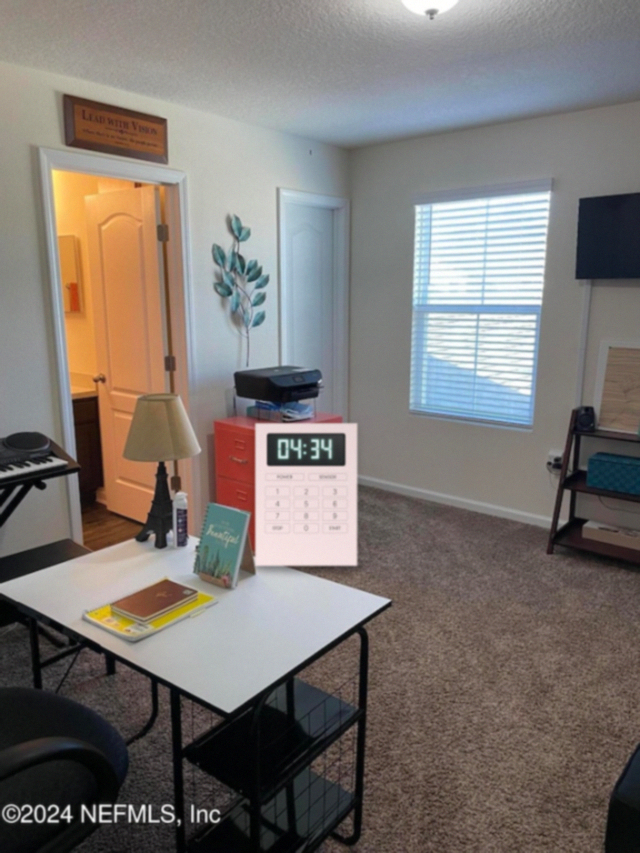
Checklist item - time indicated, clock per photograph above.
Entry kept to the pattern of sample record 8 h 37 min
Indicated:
4 h 34 min
